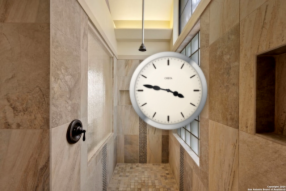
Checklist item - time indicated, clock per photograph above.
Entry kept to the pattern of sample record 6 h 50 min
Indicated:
3 h 47 min
